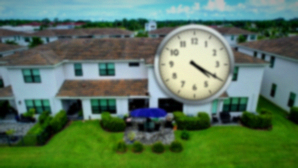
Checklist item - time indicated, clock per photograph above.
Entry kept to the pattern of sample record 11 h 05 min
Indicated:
4 h 20 min
